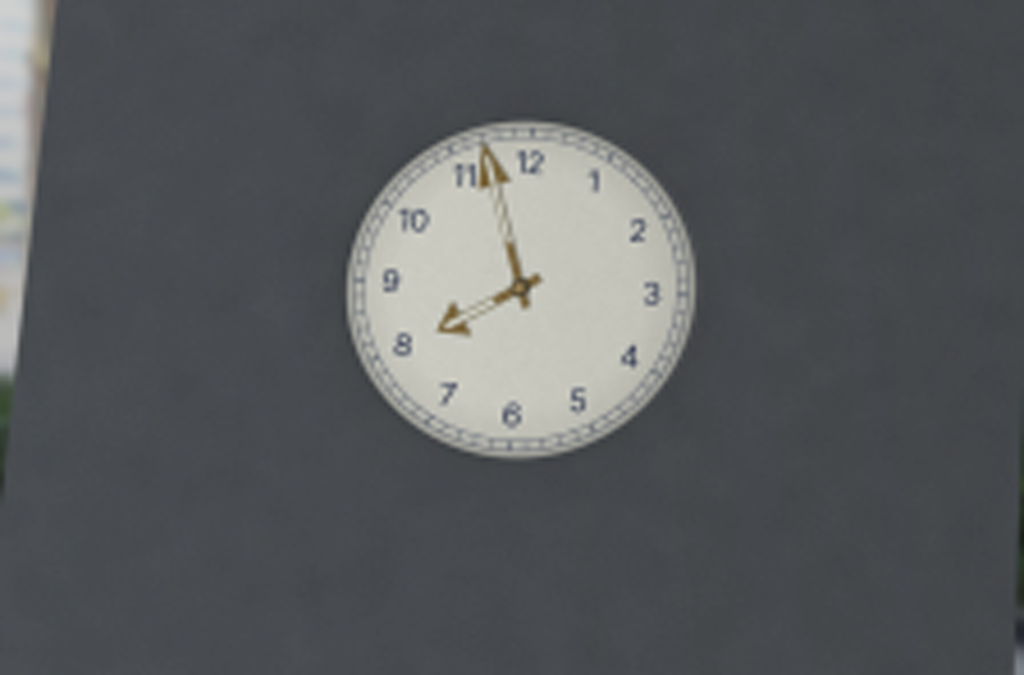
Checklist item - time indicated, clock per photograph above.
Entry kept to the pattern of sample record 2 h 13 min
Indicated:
7 h 57 min
